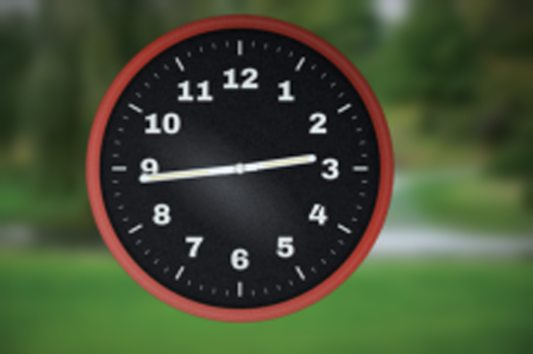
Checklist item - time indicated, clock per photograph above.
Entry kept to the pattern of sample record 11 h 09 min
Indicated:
2 h 44 min
